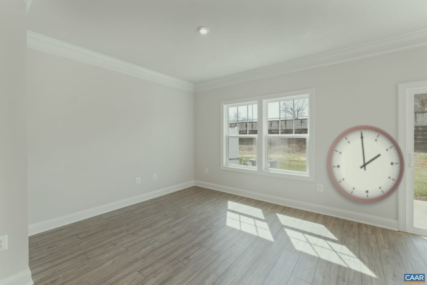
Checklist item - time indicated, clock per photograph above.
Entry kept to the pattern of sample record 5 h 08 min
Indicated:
2 h 00 min
